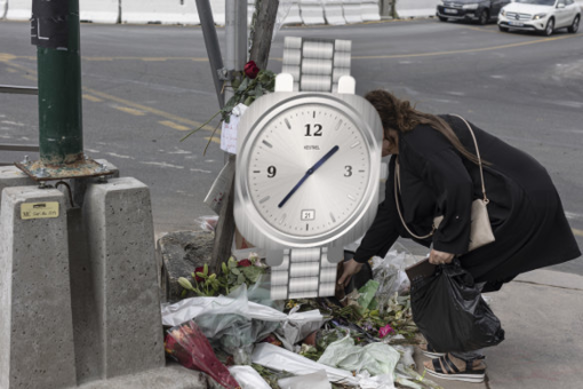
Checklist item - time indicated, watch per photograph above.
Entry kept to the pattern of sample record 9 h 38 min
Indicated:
1 h 37 min
